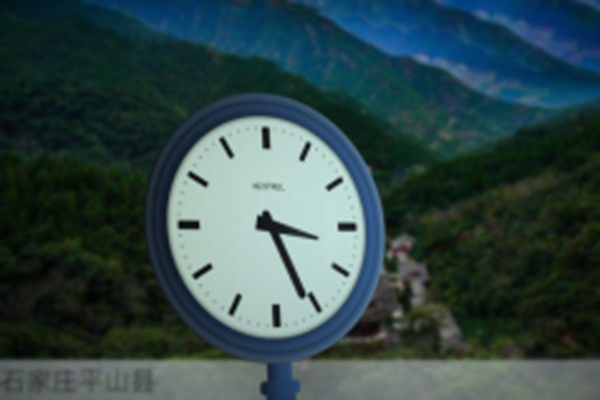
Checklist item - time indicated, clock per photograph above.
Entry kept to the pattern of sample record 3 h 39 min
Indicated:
3 h 26 min
